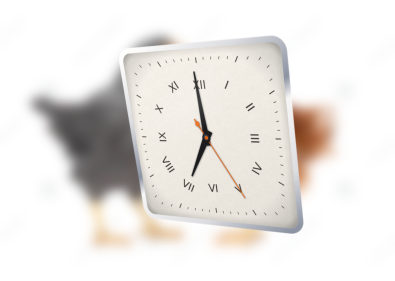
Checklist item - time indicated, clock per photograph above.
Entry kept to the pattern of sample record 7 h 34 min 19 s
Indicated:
6 h 59 min 25 s
